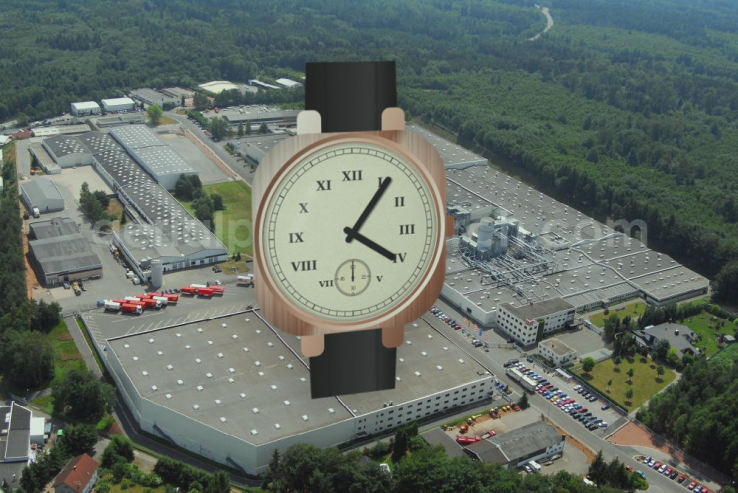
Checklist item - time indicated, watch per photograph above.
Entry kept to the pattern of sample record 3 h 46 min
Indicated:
4 h 06 min
